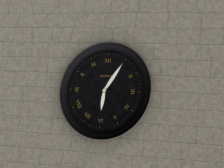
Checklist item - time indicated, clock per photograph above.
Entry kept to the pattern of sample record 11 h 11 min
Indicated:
6 h 05 min
